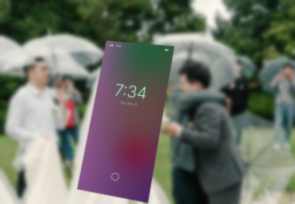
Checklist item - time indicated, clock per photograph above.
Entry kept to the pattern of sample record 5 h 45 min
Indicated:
7 h 34 min
